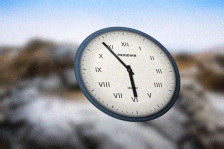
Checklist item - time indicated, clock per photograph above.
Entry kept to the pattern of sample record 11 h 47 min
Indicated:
5 h 54 min
